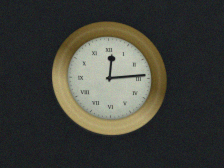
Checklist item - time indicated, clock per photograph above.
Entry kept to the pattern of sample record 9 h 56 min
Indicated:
12 h 14 min
